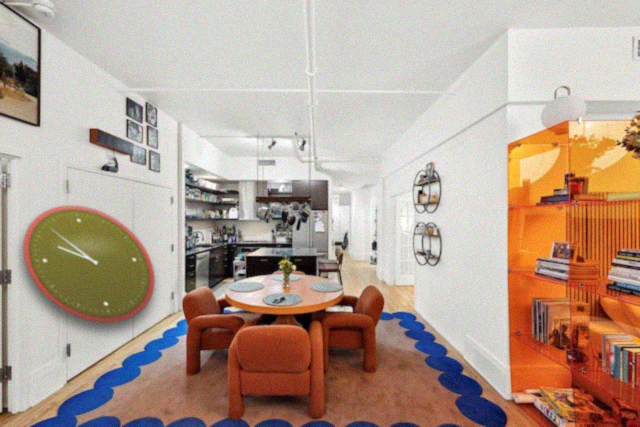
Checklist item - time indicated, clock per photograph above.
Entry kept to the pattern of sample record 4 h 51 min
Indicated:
9 h 53 min
